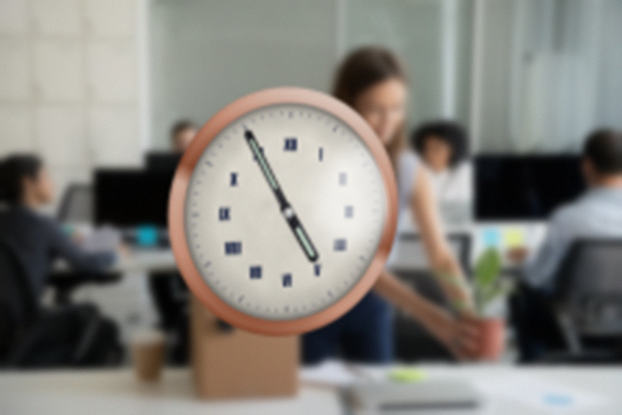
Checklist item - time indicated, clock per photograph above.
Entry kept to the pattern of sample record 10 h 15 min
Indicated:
4 h 55 min
